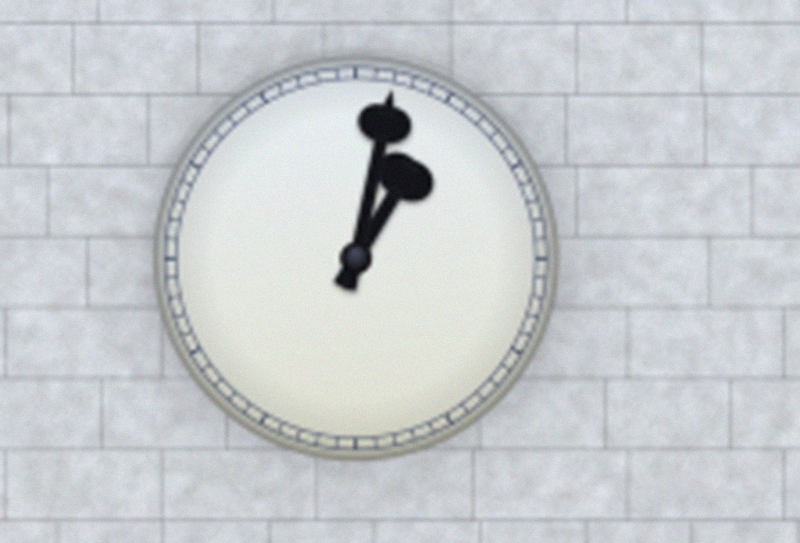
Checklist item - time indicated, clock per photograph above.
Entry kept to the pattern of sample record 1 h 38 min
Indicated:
1 h 02 min
